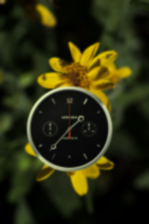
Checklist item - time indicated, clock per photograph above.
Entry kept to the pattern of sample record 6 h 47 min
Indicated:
1 h 37 min
